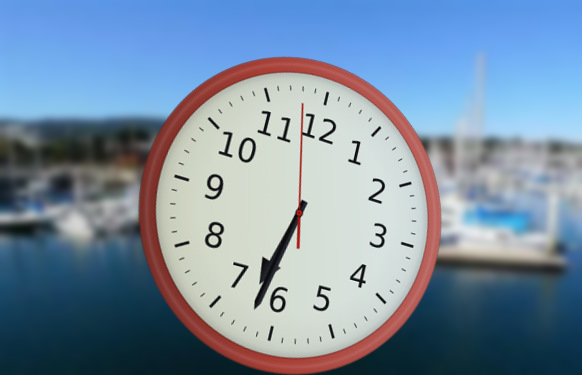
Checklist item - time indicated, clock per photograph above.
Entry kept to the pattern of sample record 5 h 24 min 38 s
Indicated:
6 h 31 min 58 s
